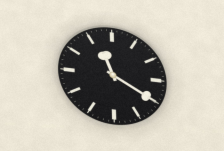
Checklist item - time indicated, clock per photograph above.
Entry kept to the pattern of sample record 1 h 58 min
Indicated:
11 h 20 min
